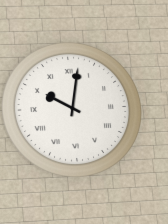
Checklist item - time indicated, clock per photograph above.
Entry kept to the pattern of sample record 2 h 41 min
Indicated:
10 h 02 min
